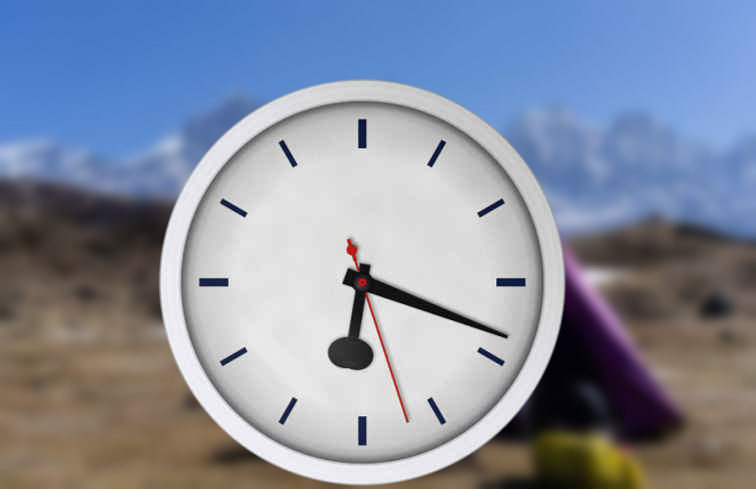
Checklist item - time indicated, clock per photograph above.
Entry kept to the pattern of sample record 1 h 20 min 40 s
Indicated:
6 h 18 min 27 s
